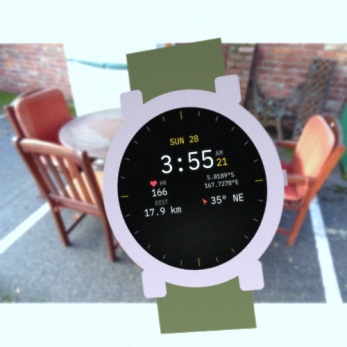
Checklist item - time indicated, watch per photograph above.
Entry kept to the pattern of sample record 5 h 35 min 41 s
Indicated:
3 h 55 min 21 s
